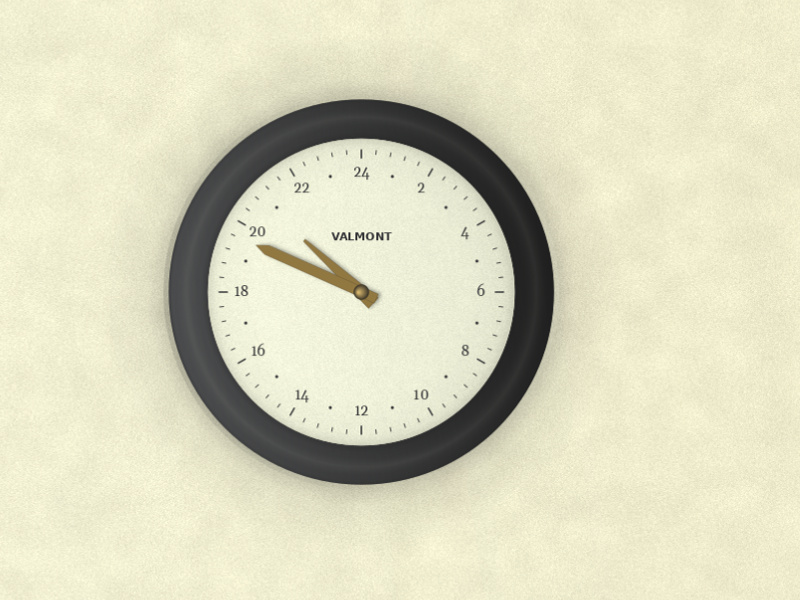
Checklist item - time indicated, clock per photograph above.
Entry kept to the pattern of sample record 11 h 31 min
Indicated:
20 h 49 min
